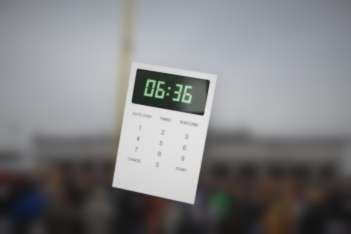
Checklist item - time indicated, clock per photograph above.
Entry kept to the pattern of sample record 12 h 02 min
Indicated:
6 h 36 min
